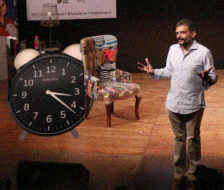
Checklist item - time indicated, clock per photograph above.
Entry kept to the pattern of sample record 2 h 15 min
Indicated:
3 h 22 min
